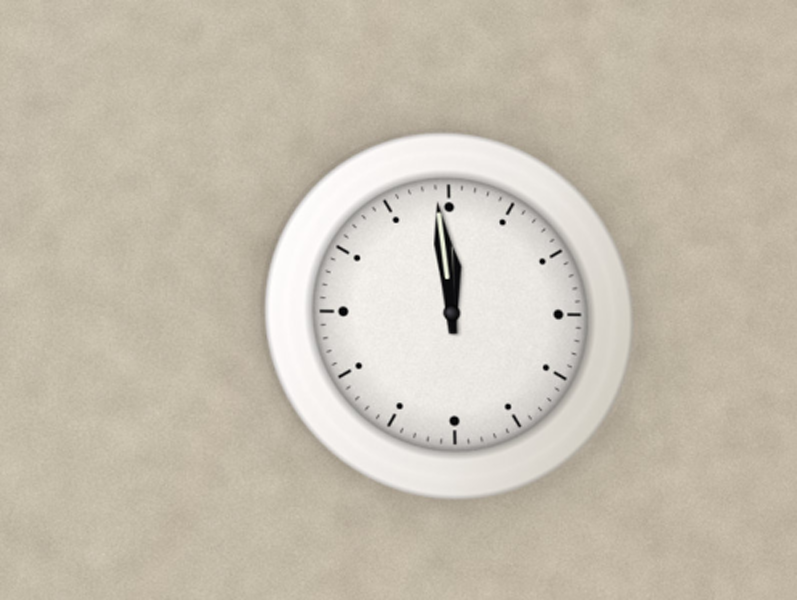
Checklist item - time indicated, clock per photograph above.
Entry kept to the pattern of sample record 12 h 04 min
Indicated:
11 h 59 min
